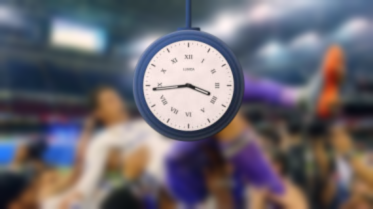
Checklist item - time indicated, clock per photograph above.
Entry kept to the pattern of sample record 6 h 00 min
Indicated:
3 h 44 min
